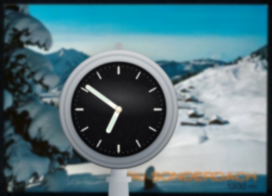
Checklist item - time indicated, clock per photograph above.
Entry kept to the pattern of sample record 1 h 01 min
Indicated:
6 h 51 min
